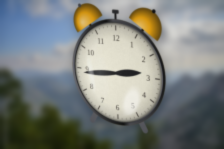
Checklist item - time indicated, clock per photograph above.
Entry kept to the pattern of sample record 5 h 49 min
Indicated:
2 h 44 min
